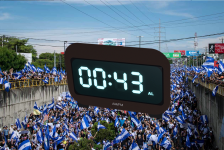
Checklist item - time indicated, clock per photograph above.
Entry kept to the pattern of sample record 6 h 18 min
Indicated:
0 h 43 min
